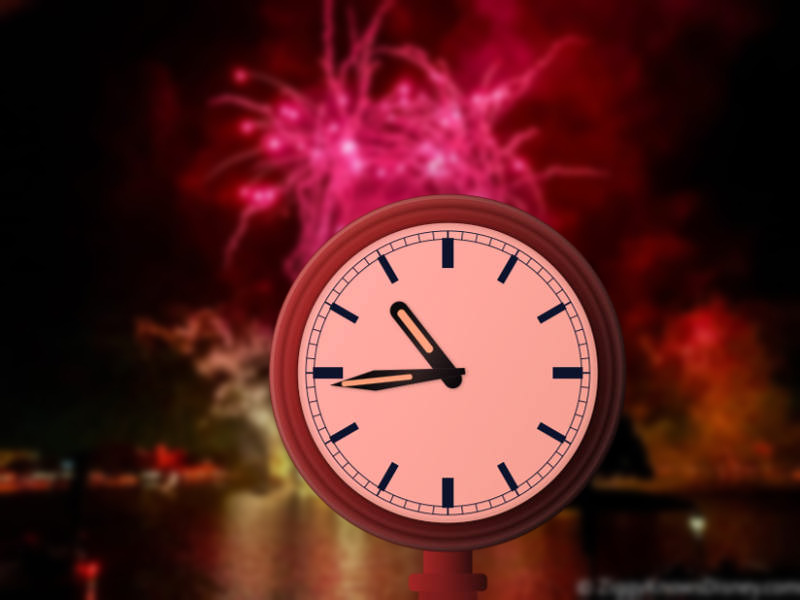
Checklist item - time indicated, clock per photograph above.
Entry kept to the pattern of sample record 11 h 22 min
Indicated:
10 h 44 min
